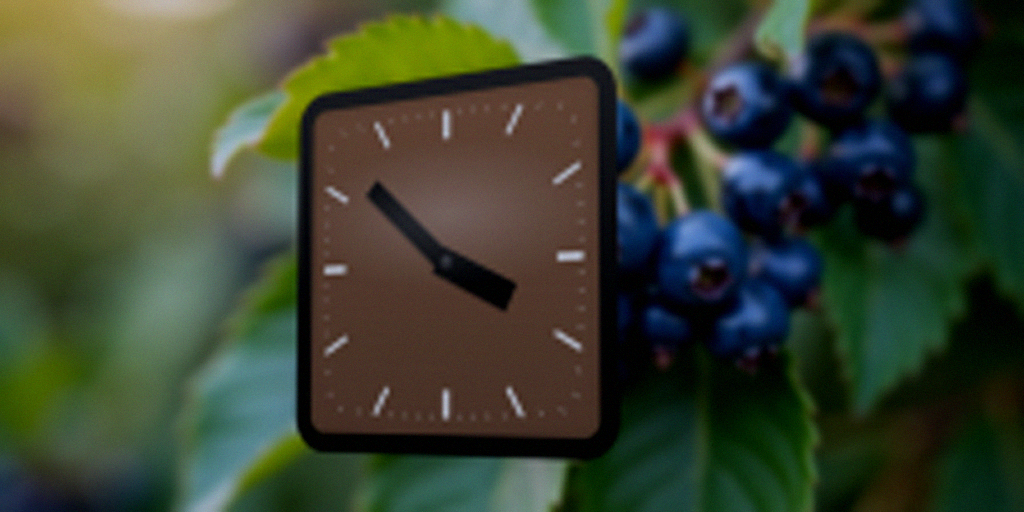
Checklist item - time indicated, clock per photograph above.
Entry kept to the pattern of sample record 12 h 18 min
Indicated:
3 h 52 min
